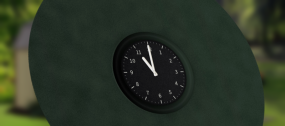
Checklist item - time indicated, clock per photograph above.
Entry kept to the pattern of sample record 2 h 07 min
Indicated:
11 h 00 min
